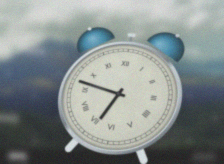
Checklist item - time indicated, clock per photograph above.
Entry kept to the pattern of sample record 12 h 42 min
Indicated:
6 h 47 min
